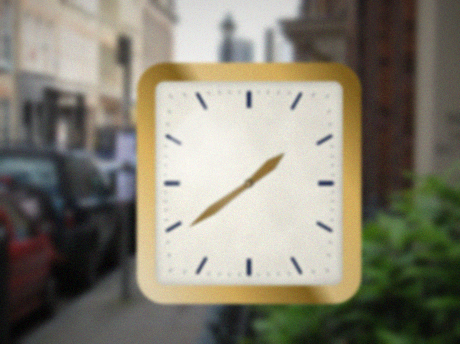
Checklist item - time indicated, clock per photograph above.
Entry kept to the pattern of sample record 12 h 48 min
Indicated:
1 h 39 min
